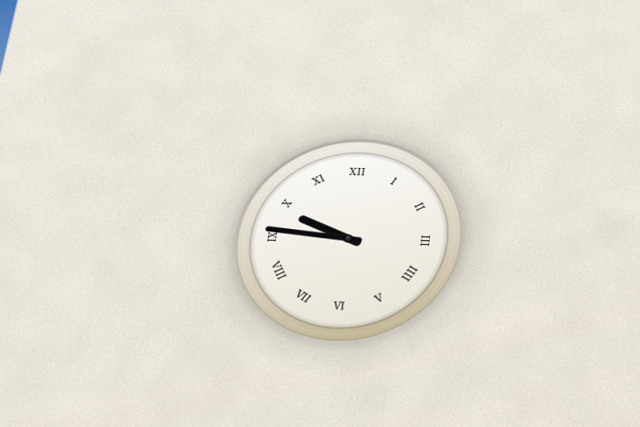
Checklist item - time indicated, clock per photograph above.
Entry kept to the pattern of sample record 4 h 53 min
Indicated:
9 h 46 min
